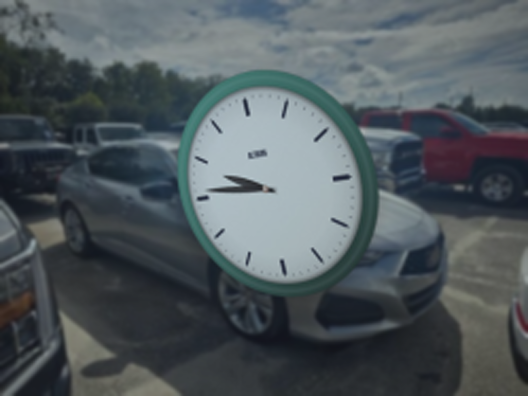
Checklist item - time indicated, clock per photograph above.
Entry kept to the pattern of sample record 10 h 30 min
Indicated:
9 h 46 min
